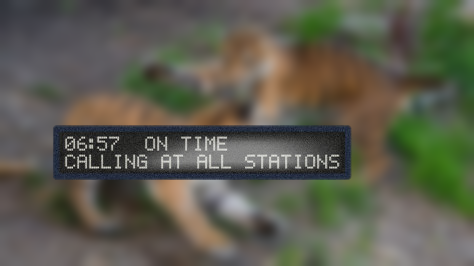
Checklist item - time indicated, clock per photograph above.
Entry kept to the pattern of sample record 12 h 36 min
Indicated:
6 h 57 min
